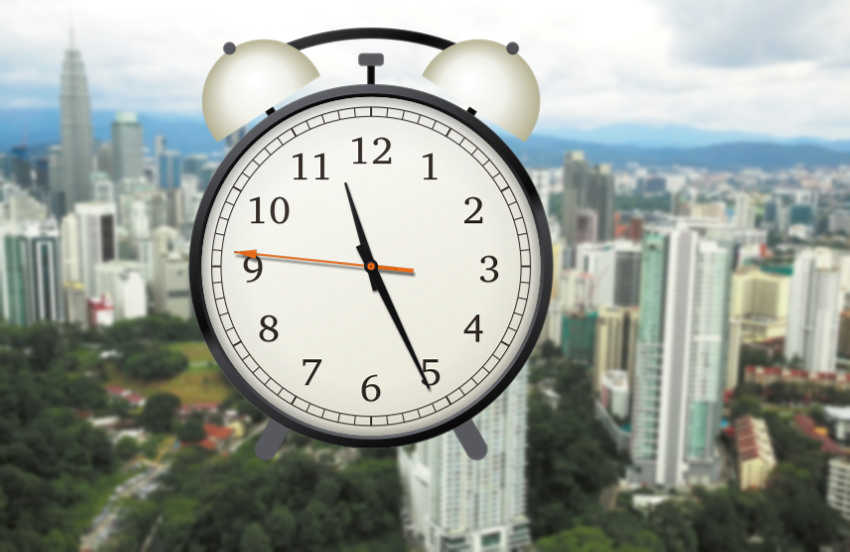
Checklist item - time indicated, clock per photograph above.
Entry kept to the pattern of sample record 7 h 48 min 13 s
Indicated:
11 h 25 min 46 s
